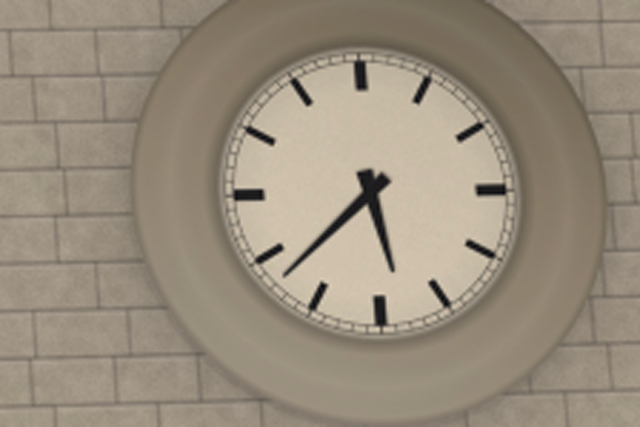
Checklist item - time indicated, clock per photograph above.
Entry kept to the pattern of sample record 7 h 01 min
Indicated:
5 h 38 min
